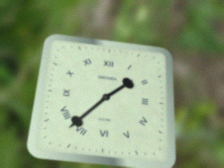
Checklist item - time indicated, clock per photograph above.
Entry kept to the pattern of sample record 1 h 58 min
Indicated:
1 h 37 min
